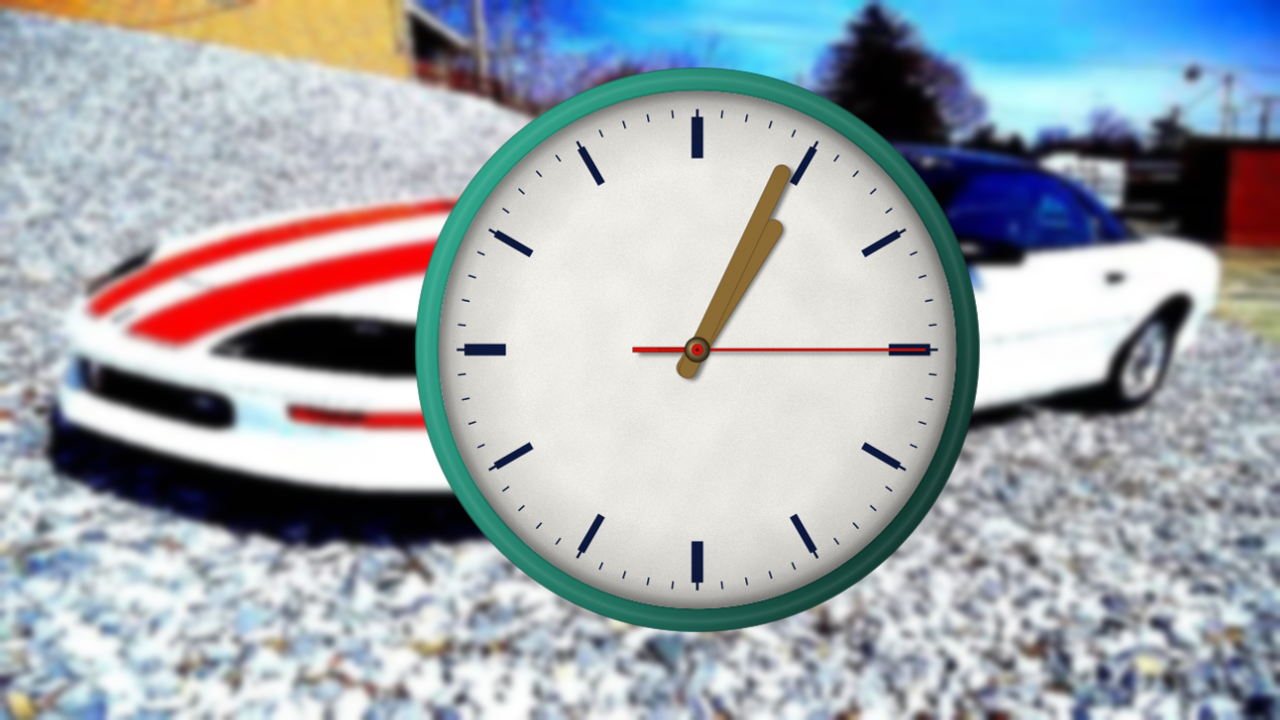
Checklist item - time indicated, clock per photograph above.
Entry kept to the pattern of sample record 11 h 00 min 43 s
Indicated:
1 h 04 min 15 s
